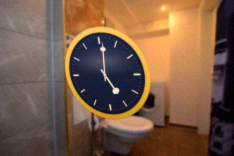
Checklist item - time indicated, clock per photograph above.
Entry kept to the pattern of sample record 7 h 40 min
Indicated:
5 h 01 min
